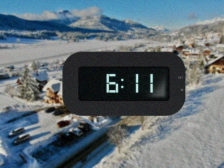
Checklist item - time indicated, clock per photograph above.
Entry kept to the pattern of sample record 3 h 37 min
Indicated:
6 h 11 min
